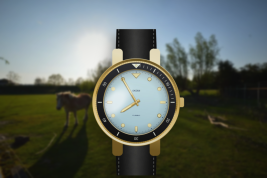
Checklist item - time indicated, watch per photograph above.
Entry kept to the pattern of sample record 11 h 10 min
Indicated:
7 h 55 min
